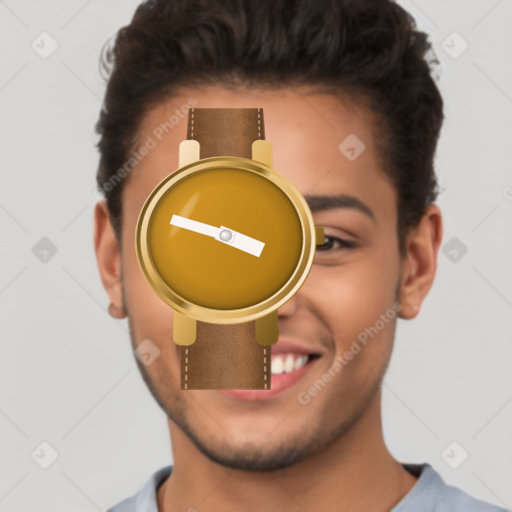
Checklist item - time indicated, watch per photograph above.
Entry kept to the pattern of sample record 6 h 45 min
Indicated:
3 h 48 min
